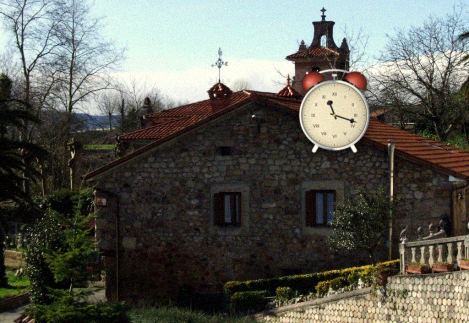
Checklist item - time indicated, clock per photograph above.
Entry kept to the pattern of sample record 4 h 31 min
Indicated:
11 h 18 min
